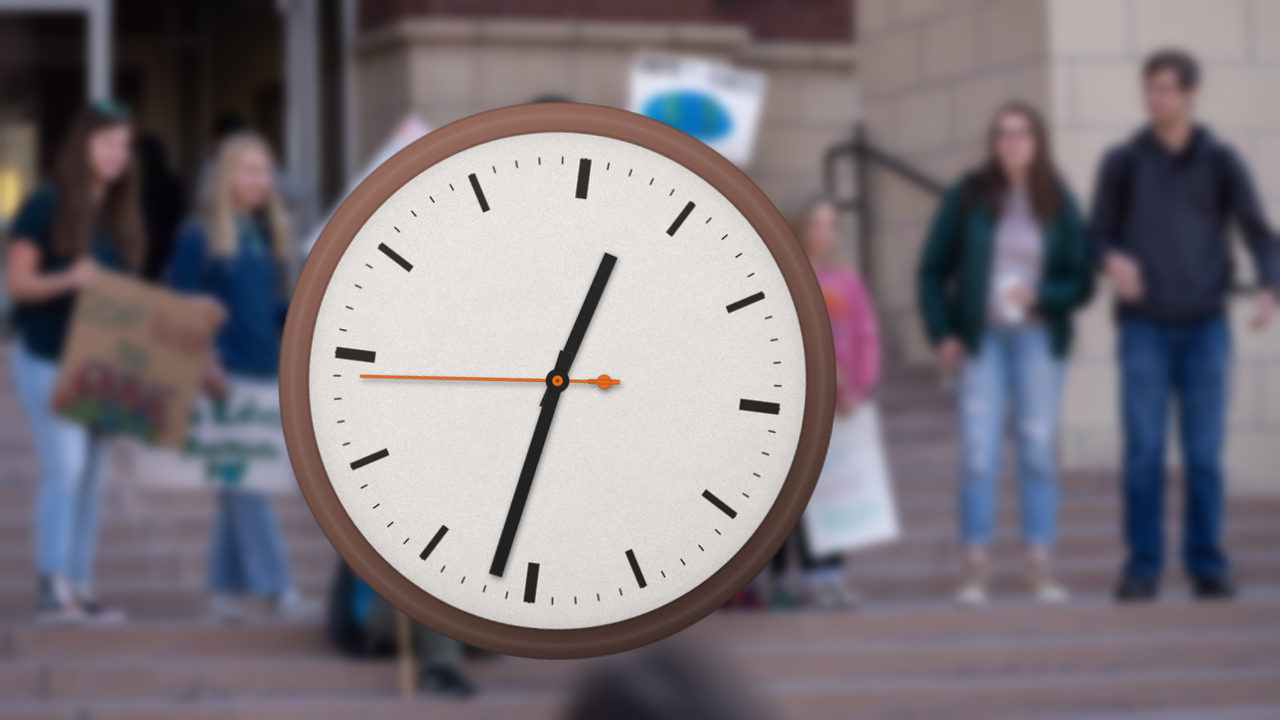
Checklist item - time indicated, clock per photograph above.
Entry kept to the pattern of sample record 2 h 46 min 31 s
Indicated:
12 h 31 min 44 s
